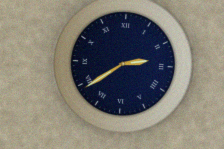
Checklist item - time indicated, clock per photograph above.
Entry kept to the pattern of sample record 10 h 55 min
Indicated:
2 h 39 min
